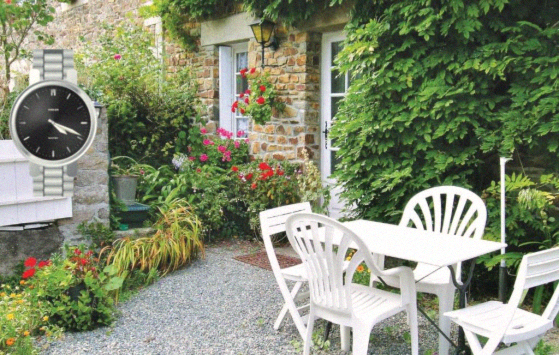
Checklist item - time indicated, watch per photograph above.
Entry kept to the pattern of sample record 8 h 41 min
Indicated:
4 h 19 min
